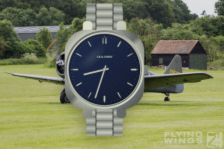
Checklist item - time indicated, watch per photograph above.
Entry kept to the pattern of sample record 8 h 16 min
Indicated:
8 h 33 min
